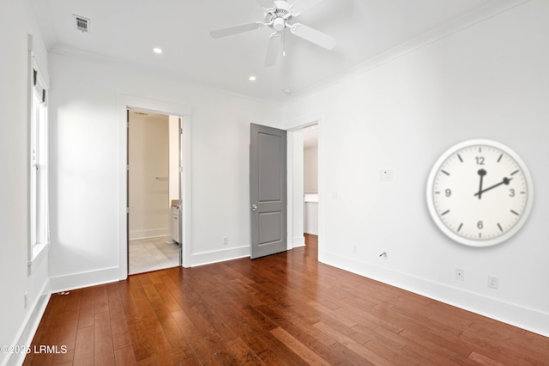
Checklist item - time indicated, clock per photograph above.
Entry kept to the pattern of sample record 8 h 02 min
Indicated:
12 h 11 min
